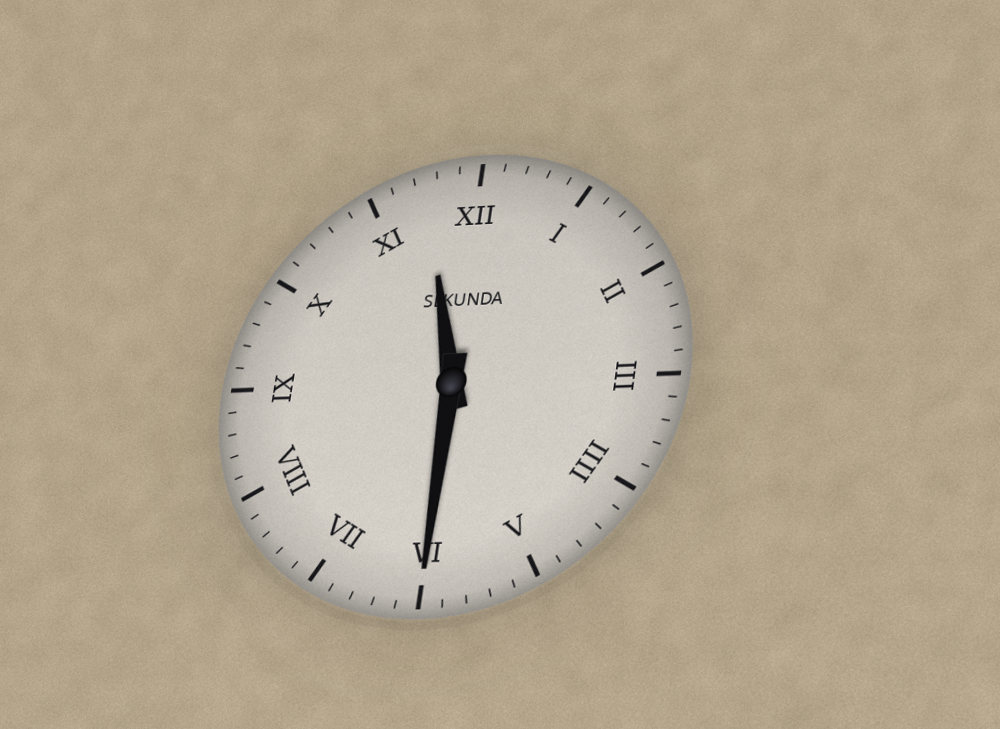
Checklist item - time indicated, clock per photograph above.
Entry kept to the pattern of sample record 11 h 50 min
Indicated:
11 h 30 min
